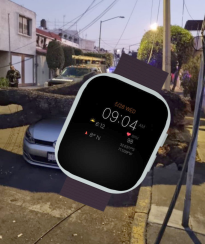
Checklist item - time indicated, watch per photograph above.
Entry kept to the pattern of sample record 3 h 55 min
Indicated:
9 h 04 min
